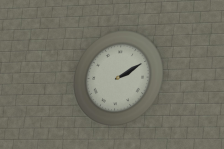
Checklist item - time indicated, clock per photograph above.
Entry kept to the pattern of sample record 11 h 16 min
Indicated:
2 h 10 min
